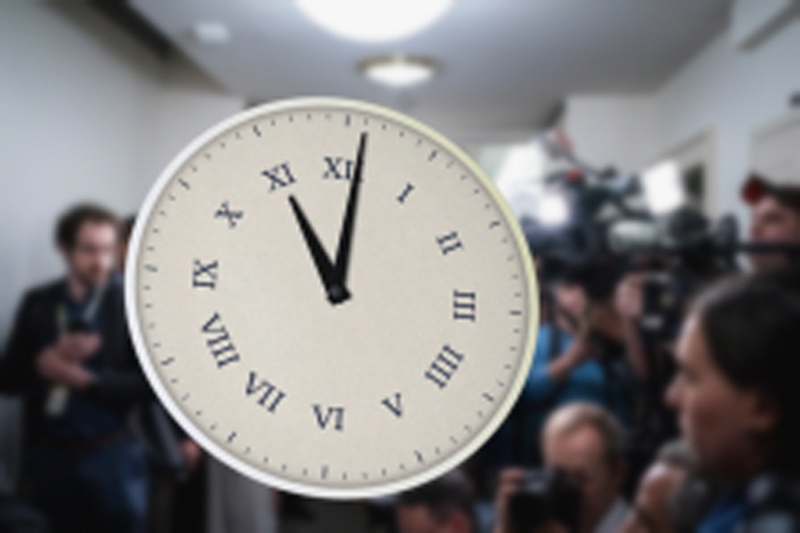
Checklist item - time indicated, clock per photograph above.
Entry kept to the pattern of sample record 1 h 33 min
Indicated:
11 h 01 min
